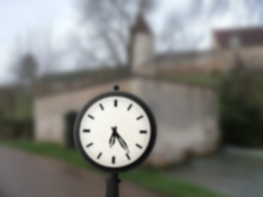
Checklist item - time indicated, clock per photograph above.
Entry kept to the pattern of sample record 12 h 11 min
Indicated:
6 h 24 min
